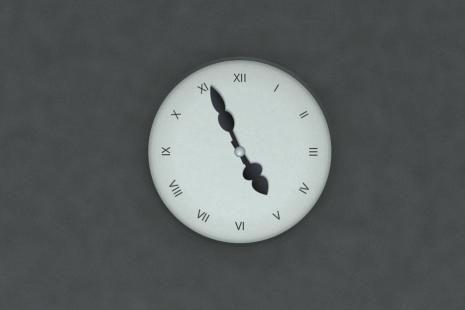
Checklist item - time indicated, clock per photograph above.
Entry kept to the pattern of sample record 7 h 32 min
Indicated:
4 h 56 min
